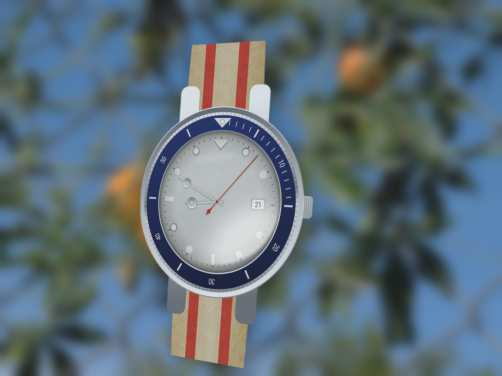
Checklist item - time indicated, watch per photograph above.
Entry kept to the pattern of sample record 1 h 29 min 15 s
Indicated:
8 h 49 min 07 s
